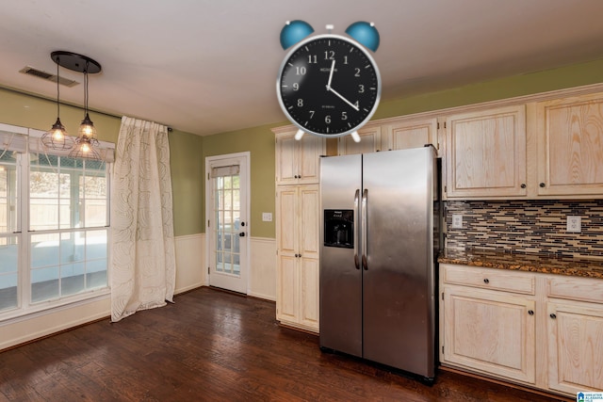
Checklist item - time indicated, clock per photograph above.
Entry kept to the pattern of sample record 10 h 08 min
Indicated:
12 h 21 min
